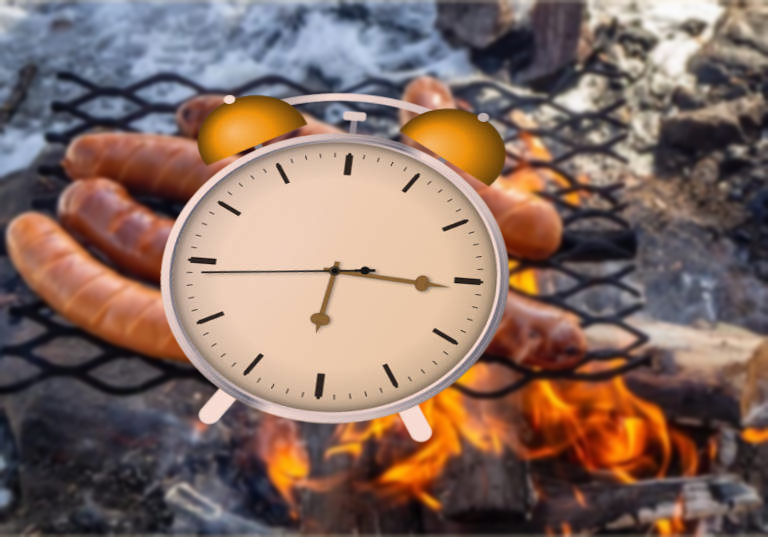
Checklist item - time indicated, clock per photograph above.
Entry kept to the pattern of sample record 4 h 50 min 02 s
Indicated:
6 h 15 min 44 s
